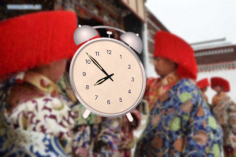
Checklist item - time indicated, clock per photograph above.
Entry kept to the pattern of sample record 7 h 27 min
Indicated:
7 h 52 min
